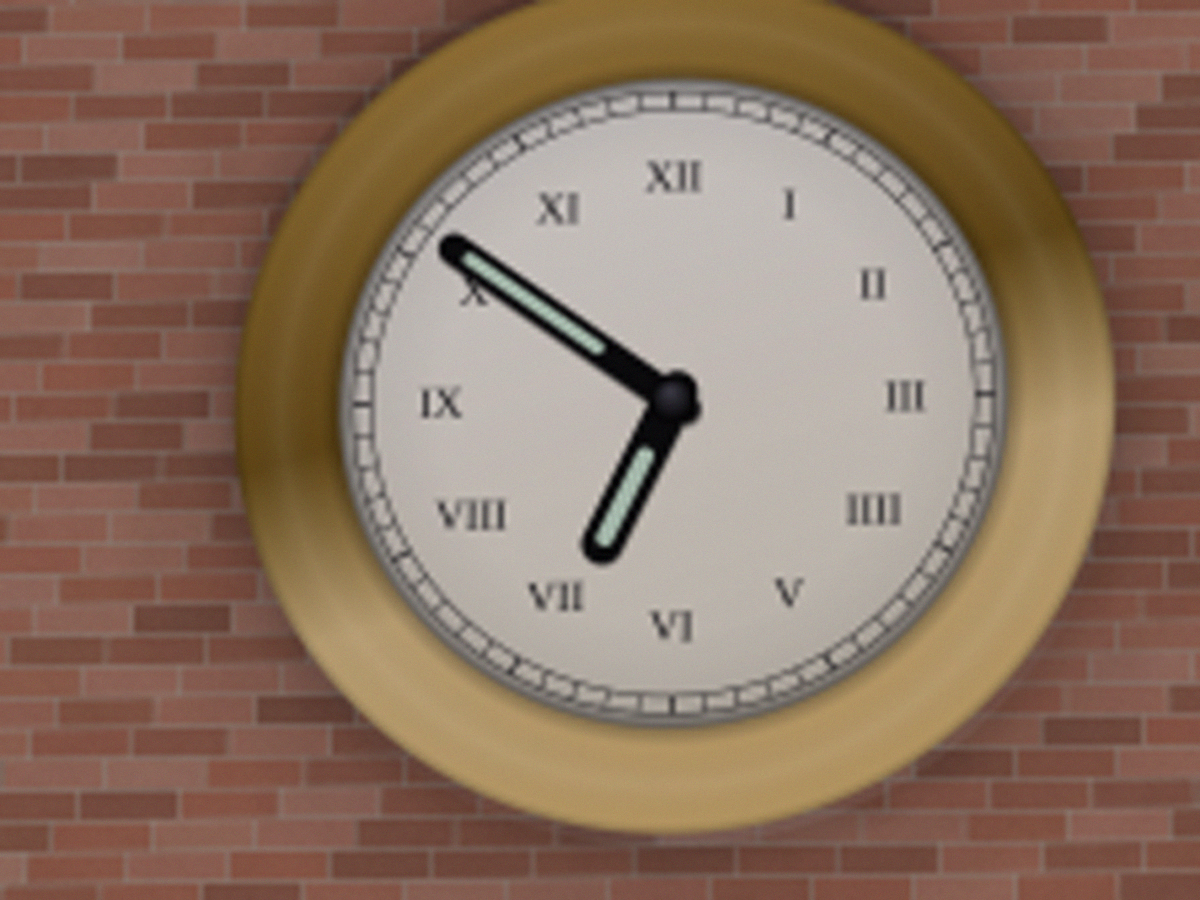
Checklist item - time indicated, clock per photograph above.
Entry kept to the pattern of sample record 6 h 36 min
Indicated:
6 h 51 min
